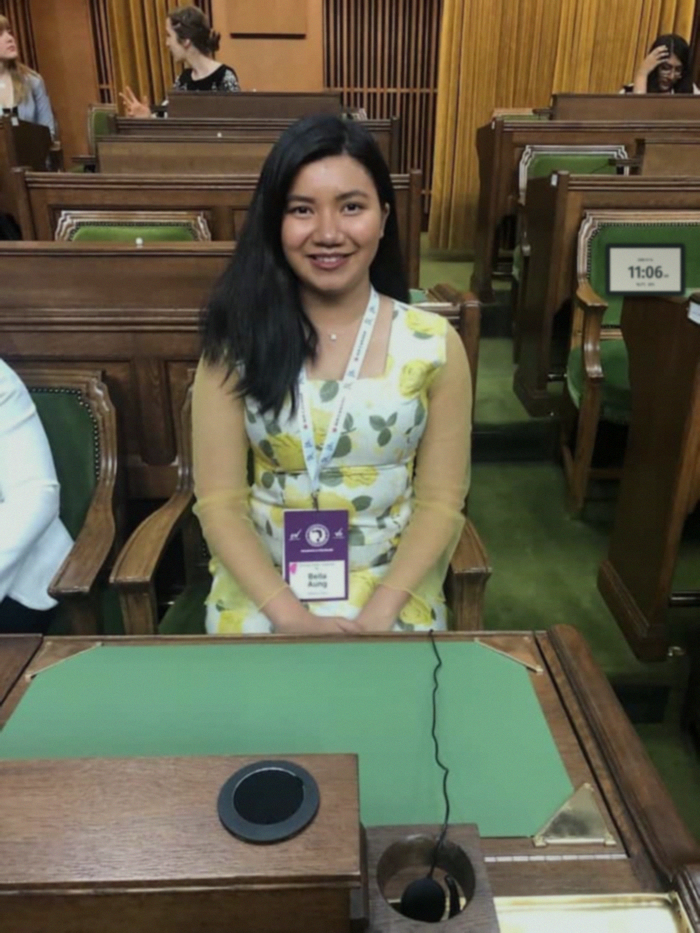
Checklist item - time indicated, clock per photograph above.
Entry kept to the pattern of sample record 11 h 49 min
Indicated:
11 h 06 min
